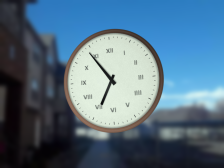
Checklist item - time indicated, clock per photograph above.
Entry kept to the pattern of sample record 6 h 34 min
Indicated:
6 h 54 min
